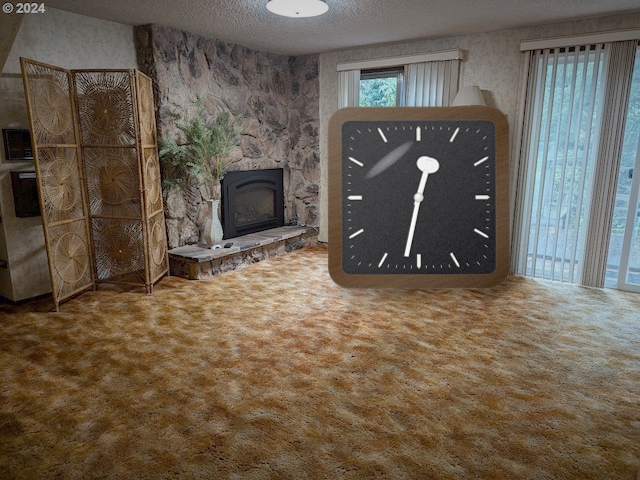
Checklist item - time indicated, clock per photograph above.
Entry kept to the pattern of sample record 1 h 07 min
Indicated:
12 h 32 min
